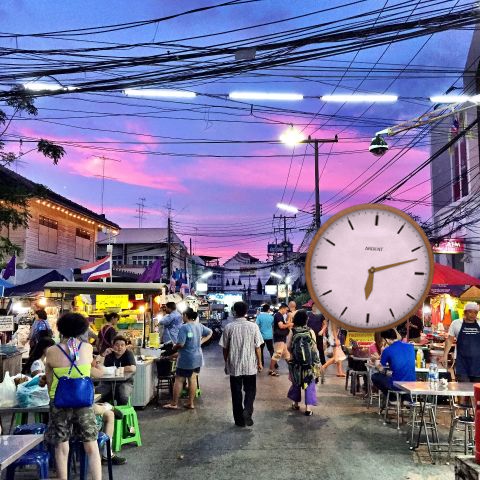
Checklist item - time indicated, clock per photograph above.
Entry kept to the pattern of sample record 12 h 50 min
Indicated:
6 h 12 min
